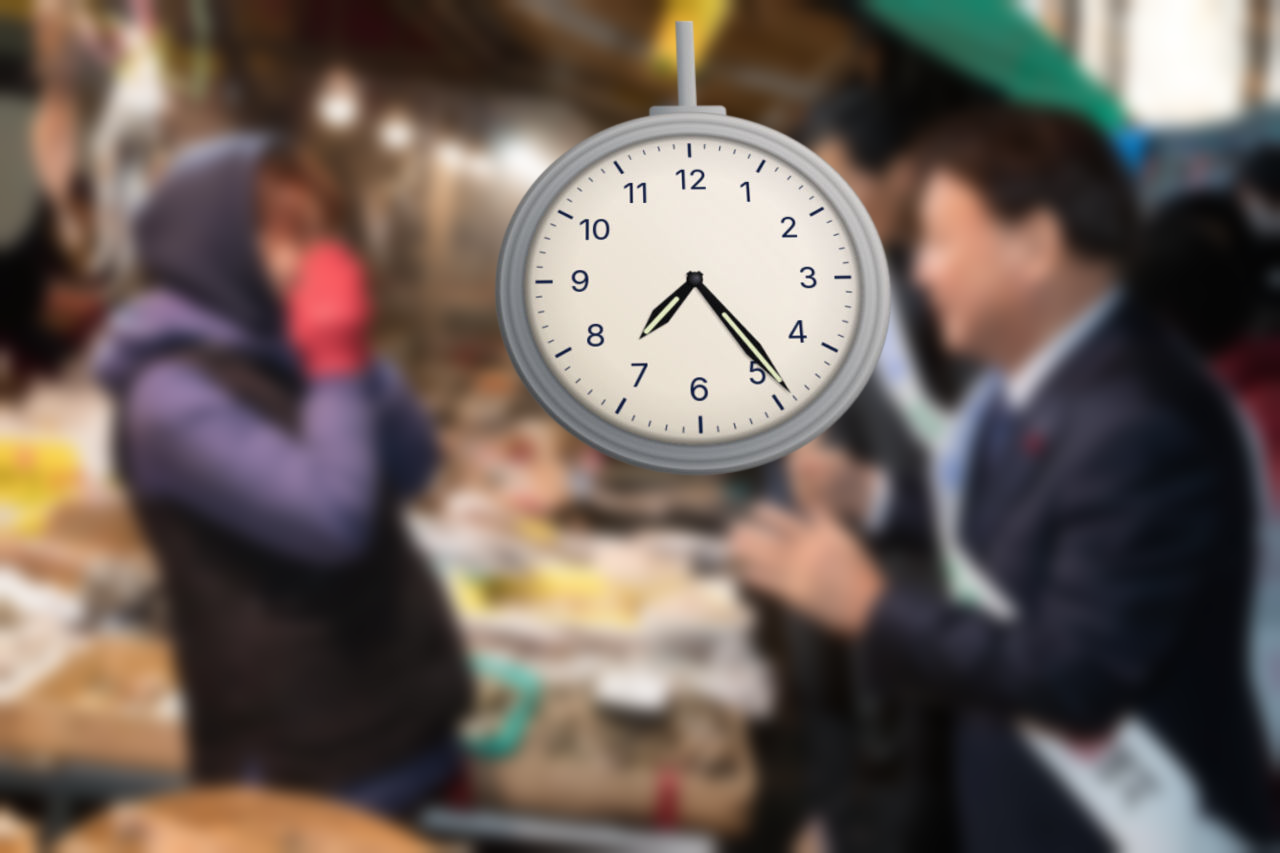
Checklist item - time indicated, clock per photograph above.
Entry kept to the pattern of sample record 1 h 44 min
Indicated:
7 h 24 min
